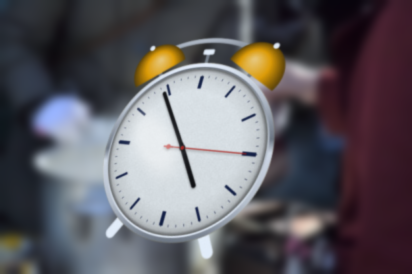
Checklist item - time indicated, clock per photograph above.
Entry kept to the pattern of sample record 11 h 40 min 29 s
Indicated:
4 h 54 min 15 s
